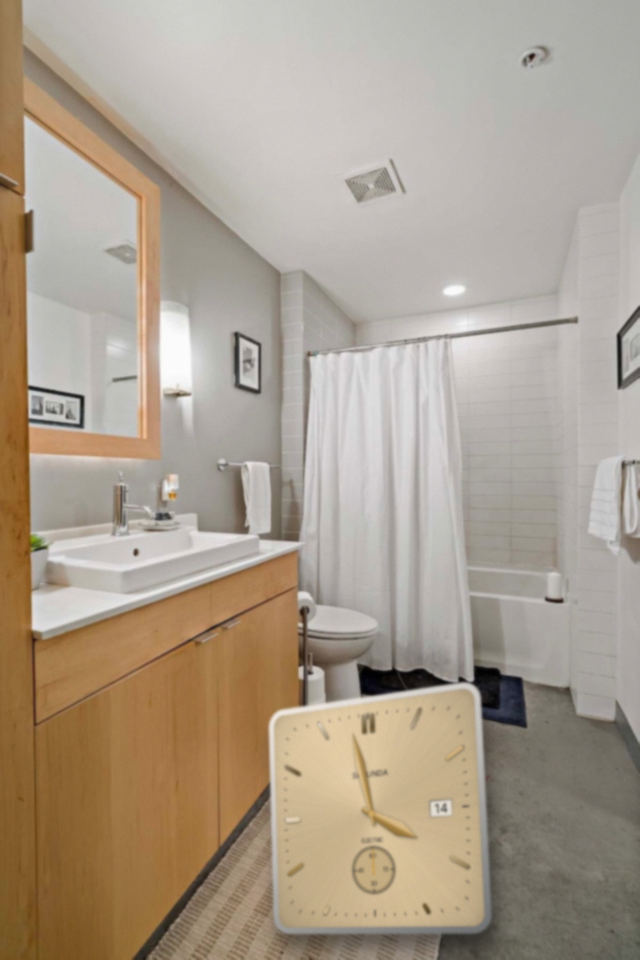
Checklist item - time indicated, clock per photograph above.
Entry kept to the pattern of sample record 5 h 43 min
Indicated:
3 h 58 min
